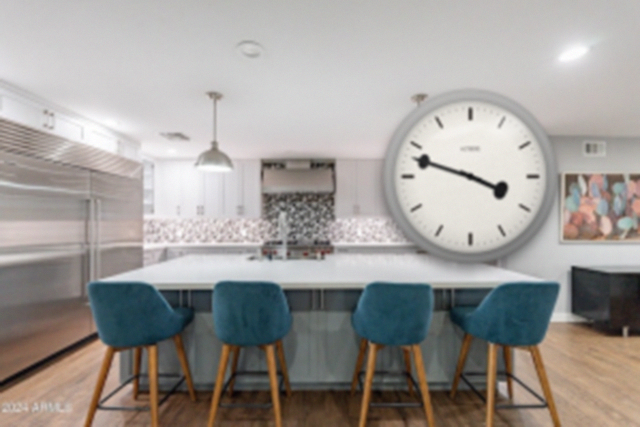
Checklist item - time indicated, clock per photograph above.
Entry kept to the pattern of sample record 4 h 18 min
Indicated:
3 h 48 min
